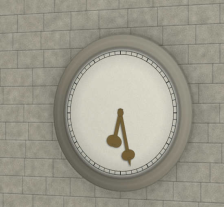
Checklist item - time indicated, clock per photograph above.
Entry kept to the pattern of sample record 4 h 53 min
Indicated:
6 h 28 min
